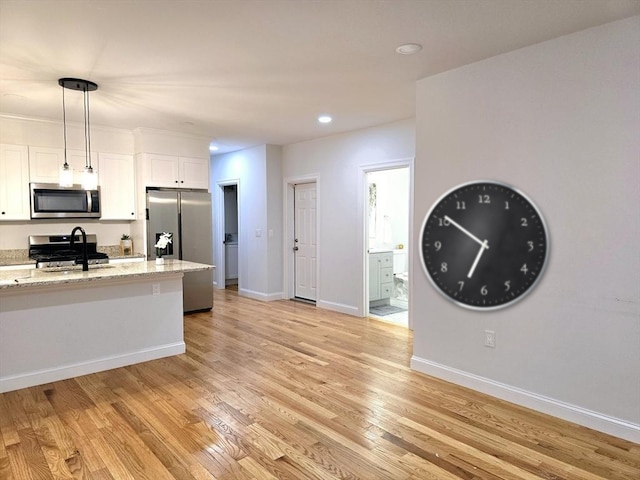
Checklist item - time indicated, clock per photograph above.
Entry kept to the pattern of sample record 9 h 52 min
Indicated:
6 h 51 min
